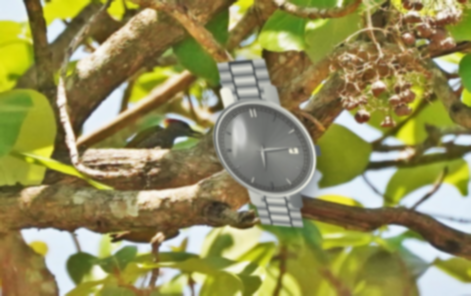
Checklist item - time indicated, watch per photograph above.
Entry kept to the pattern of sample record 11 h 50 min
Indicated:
6 h 14 min
